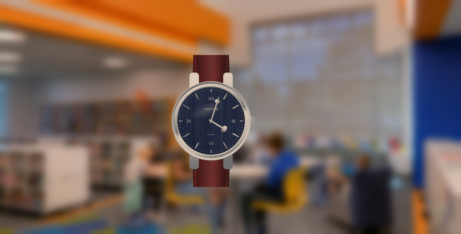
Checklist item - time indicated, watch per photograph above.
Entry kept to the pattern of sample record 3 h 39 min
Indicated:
4 h 03 min
